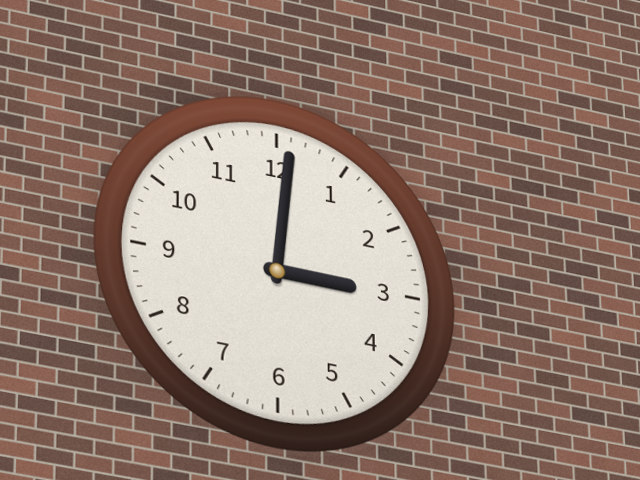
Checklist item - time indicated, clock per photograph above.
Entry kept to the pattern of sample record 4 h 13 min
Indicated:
3 h 01 min
